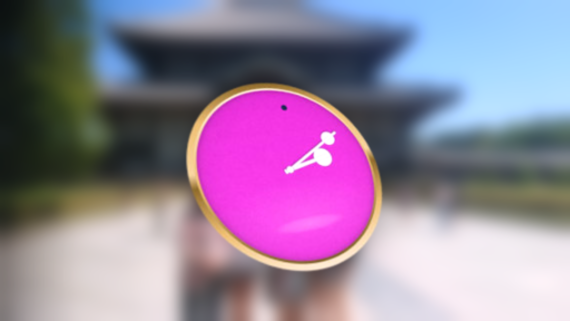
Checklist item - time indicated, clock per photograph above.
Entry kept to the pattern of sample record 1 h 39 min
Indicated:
2 h 08 min
